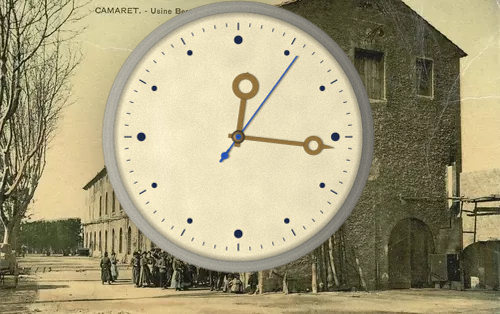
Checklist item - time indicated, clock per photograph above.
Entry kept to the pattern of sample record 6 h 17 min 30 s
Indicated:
12 h 16 min 06 s
